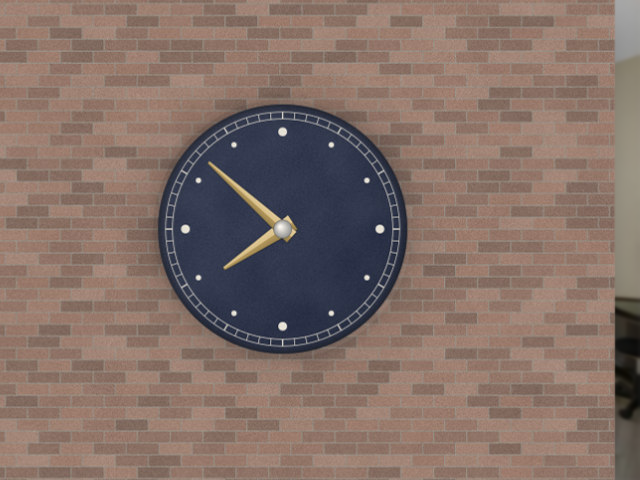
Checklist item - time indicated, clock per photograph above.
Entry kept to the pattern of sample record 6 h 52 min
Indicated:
7 h 52 min
